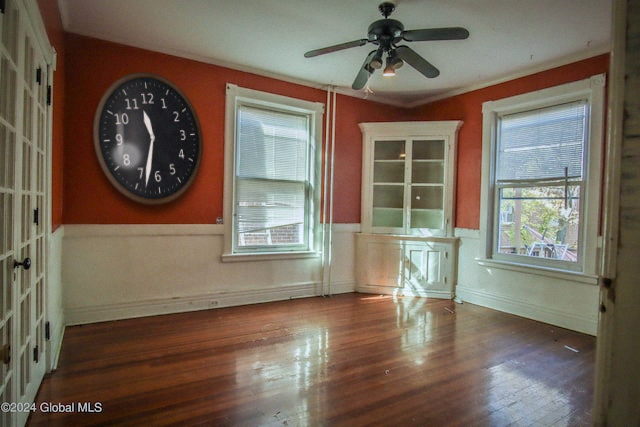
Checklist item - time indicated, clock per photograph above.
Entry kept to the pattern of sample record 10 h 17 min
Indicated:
11 h 33 min
